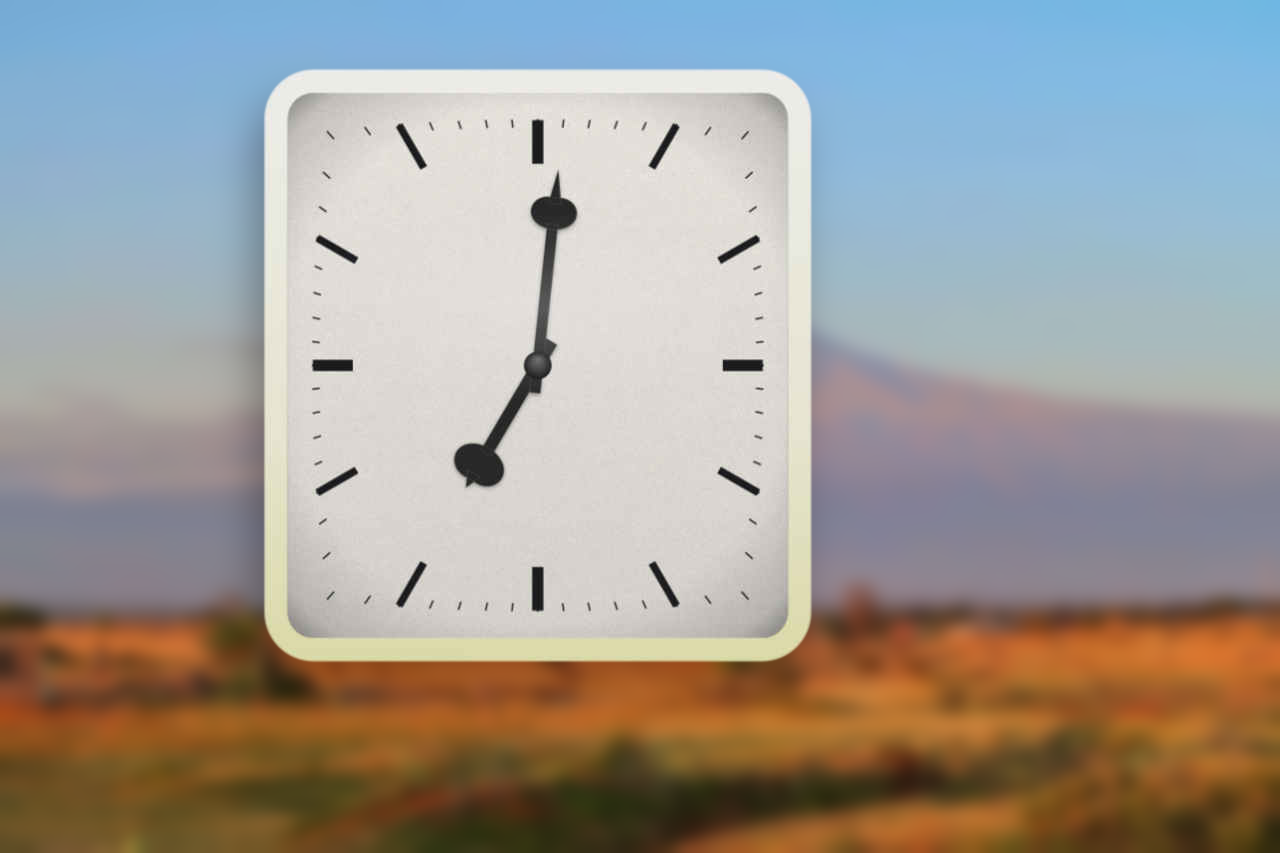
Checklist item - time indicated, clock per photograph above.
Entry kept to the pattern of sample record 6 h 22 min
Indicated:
7 h 01 min
